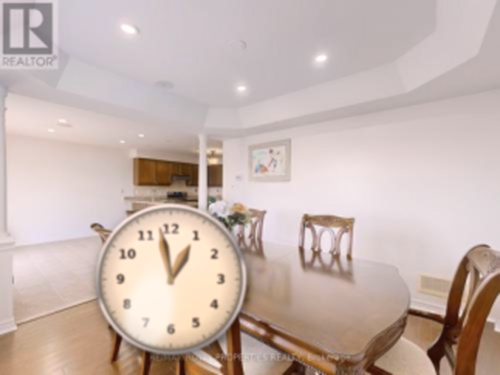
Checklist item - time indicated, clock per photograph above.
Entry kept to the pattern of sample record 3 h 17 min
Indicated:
12 h 58 min
